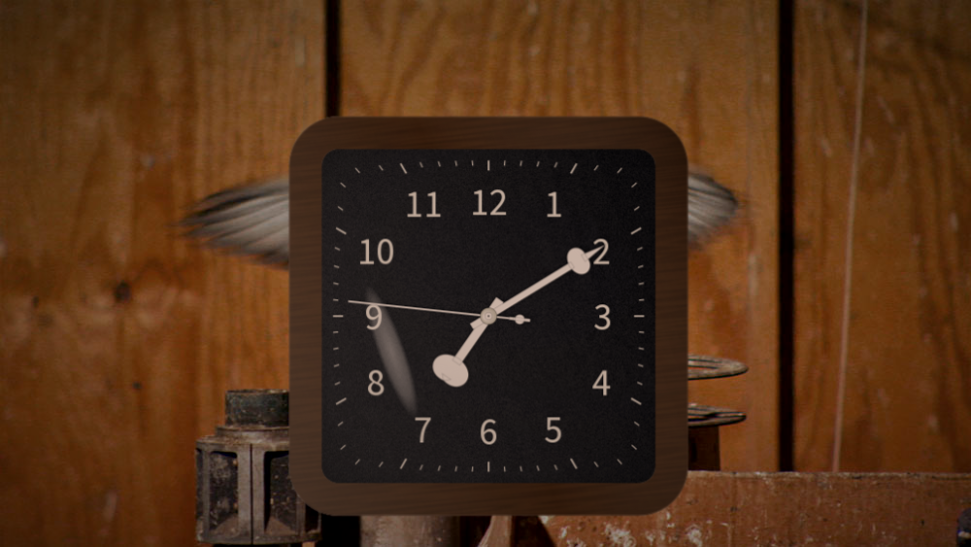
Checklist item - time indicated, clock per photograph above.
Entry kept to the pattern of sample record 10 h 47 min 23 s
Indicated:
7 h 09 min 46 s
